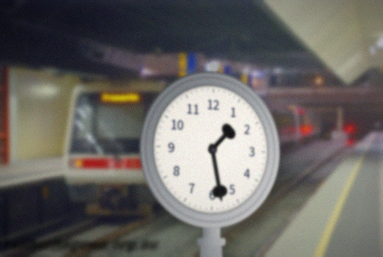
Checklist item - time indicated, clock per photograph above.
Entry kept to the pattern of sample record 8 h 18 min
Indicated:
1 h 28 min
